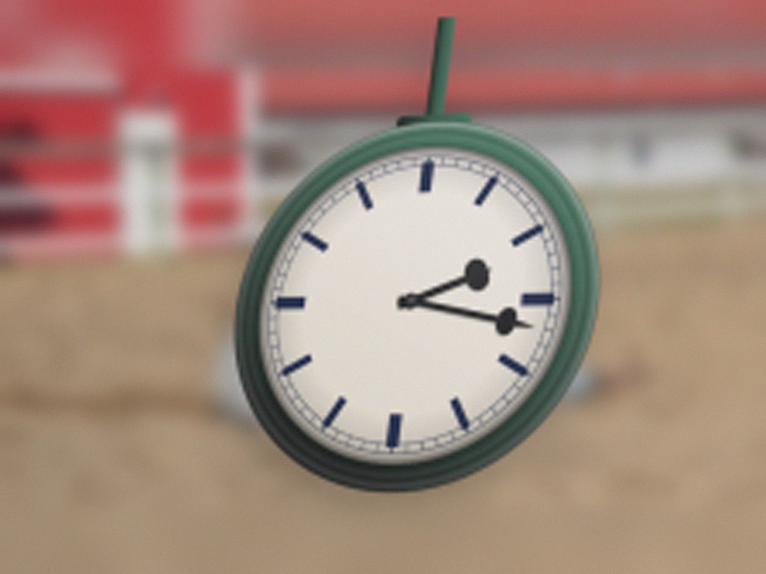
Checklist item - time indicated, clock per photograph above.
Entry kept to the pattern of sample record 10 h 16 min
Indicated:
2 h 17 min
